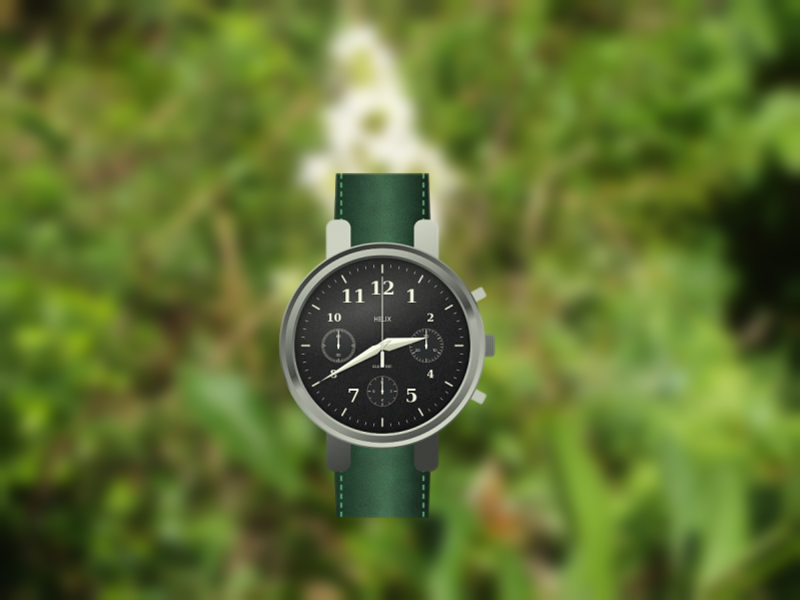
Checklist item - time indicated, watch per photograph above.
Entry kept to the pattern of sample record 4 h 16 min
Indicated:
2 h 40 min
